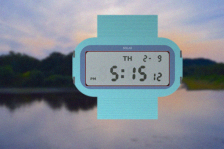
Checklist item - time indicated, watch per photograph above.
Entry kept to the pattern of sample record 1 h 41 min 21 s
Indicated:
5 h 15 min 12 s
